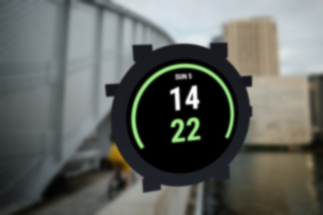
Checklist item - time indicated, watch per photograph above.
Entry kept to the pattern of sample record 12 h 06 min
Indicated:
14 h 22 min
